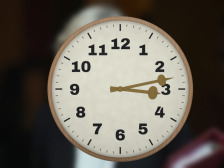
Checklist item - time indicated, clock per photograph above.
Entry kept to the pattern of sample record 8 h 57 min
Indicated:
3 h 13 min
